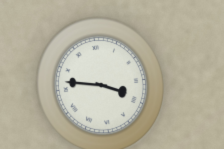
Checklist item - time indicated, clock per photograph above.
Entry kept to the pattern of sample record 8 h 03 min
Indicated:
3 h 47 min
